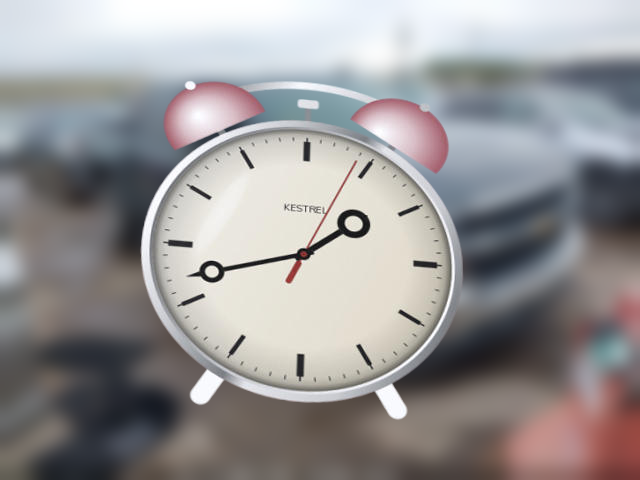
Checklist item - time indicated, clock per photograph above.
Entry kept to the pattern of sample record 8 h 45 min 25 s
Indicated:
1 h 42 min 04 s
